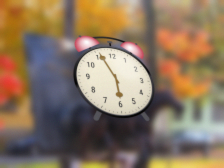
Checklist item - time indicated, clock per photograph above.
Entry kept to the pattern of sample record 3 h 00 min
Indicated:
5 h 56 min
